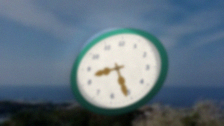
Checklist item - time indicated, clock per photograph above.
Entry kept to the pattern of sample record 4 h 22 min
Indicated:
8 h 26 min
